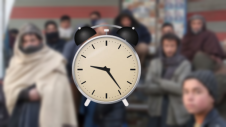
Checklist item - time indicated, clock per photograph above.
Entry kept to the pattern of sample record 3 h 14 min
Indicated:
9 h 24 min
